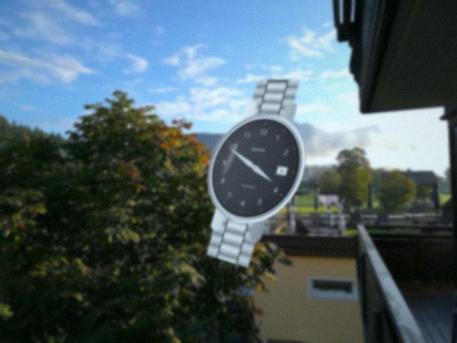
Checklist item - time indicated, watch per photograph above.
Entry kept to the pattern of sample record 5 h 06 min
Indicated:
3 h 49 min
